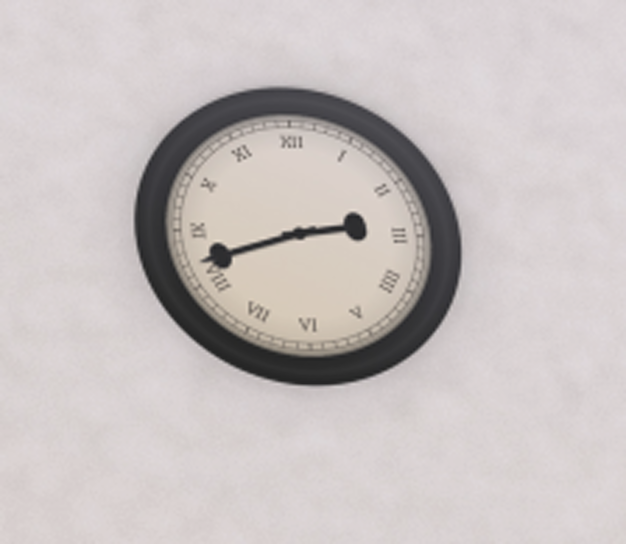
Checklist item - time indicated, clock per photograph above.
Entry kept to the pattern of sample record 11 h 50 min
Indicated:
2 h 42 min
